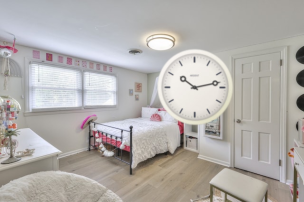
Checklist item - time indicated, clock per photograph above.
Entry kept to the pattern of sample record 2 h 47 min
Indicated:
10 h 13 min
